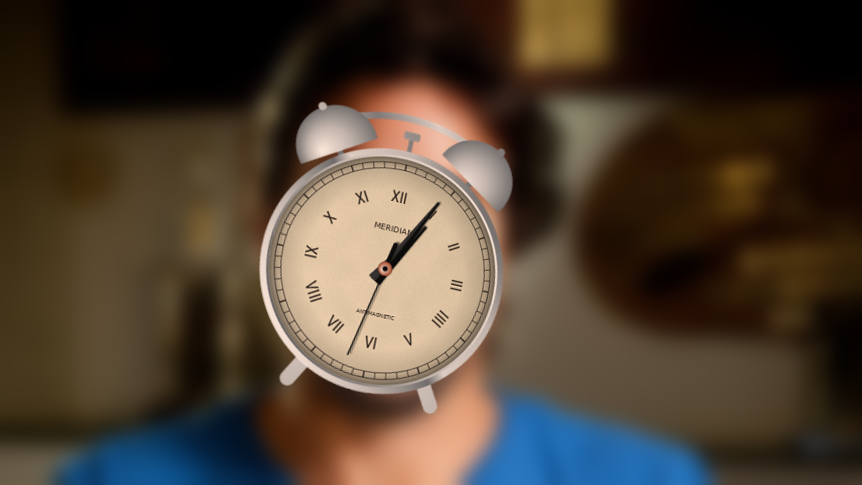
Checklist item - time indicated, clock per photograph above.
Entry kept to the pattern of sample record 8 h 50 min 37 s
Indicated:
1 h 04 min 32 s
